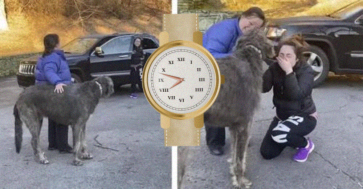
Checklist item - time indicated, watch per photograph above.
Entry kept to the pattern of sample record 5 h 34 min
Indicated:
7 h 48 min
